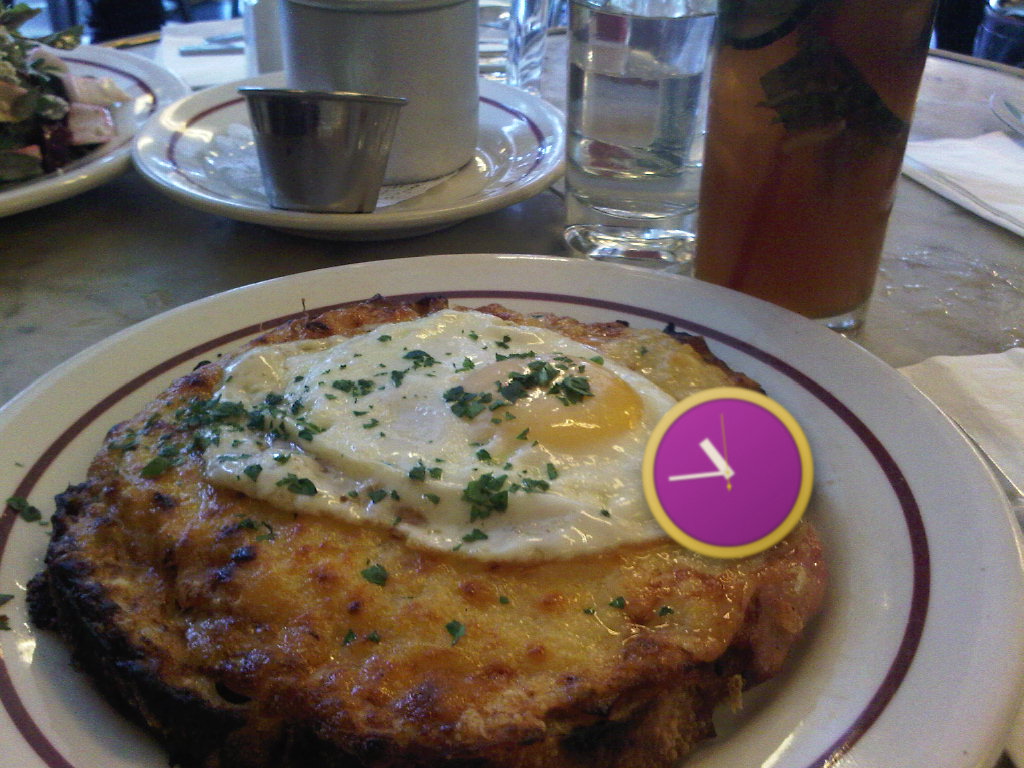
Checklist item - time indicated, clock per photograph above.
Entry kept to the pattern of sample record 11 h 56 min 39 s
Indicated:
10 h 43 min 59 s
